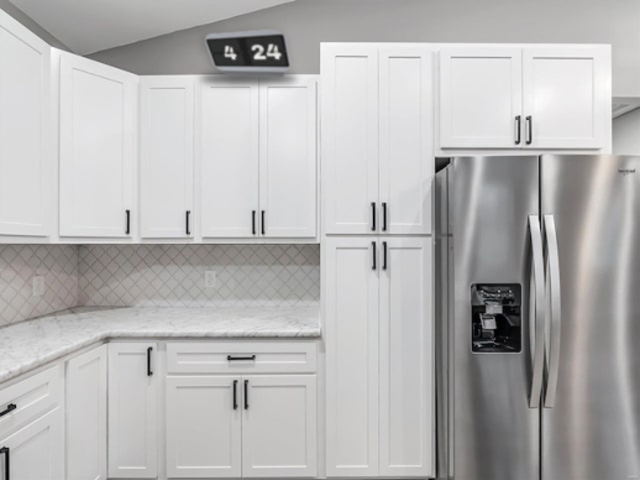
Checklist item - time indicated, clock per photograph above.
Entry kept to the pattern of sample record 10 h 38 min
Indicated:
4 h 24 min
